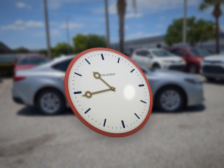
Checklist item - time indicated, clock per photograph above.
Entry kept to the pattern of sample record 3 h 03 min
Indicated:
10 h 44 min
